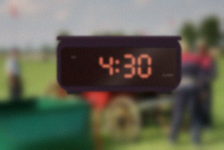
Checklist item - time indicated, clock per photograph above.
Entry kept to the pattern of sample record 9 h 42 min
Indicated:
4 h 30 min
